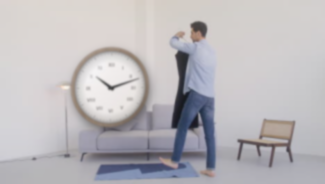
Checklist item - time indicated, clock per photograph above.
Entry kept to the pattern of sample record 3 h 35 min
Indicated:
10 h 12 min
